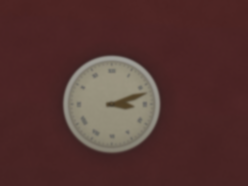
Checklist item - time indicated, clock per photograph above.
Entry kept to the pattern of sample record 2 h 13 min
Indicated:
3 h 12 min
